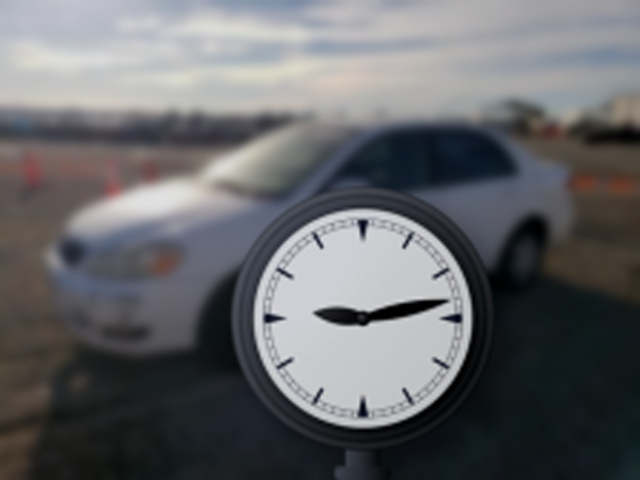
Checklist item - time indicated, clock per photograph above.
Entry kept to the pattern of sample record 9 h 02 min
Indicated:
9 h 13 min
